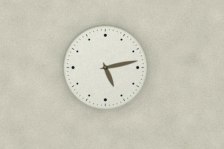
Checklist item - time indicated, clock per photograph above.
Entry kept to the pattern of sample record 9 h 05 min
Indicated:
5 h 13 min
